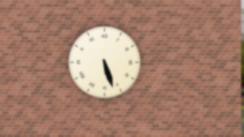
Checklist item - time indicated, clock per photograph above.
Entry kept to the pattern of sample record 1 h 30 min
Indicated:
5 h 27 min
